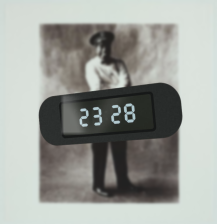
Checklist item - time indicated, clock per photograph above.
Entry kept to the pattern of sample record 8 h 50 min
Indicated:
23 h 28 min
